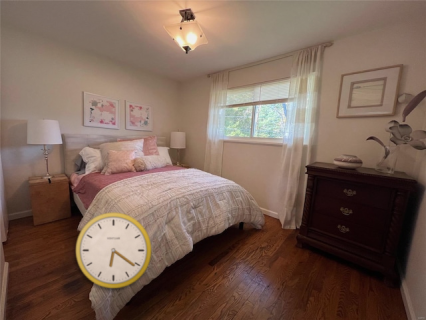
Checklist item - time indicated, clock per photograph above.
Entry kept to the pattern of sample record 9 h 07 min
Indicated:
6 h 21 min
